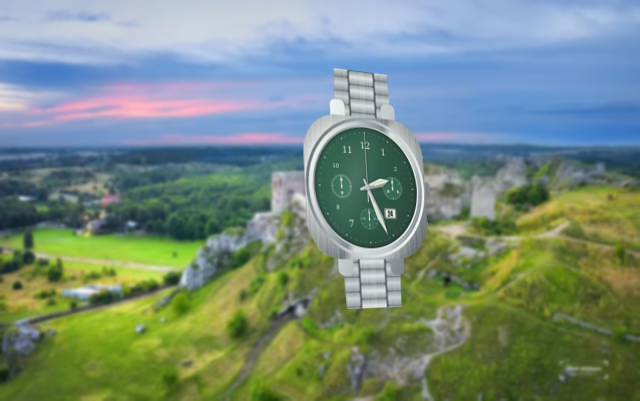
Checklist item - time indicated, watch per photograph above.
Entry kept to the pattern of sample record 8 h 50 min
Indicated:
2 h 26 min
